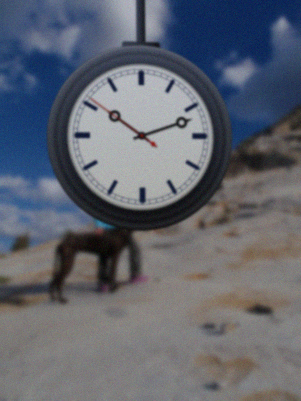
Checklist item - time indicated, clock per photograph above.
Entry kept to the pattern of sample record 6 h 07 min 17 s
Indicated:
10 h 11 min 51 s
